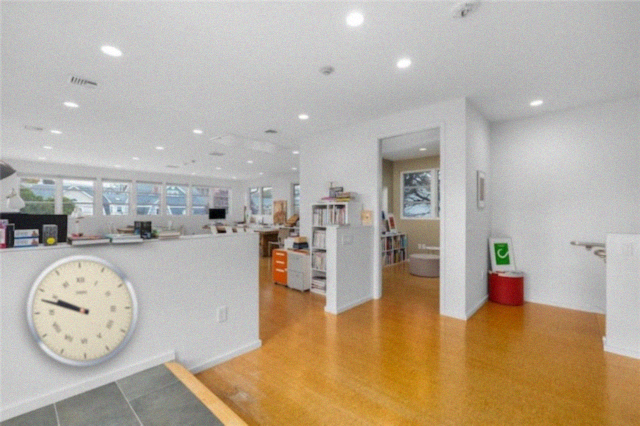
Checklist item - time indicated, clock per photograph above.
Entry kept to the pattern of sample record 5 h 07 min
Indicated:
9 h 48 min
